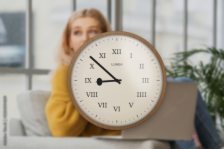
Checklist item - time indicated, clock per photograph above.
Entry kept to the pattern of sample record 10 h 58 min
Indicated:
8 h 52 min
